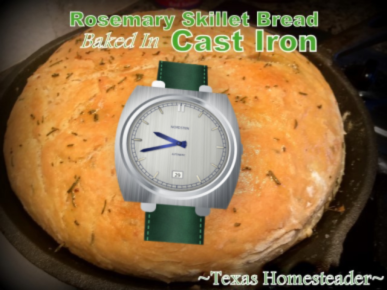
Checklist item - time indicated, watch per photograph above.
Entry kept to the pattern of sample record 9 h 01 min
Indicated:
9 h 42 min
